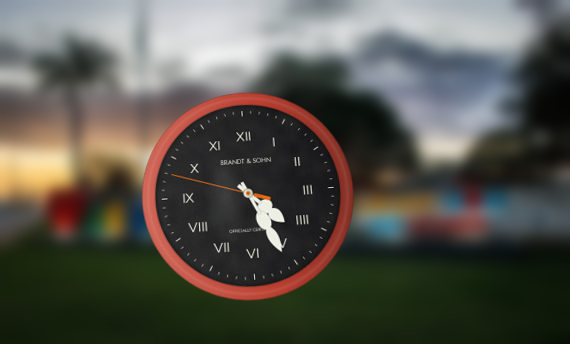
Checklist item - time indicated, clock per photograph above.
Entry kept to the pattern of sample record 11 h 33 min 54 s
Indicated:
4 h 25 min 48 s
